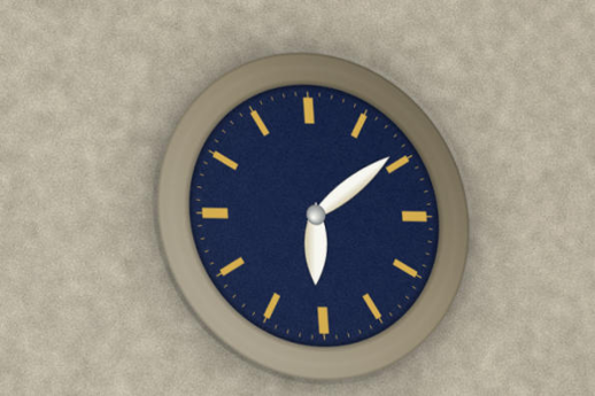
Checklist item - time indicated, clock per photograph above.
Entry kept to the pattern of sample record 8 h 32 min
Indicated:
6 h 09 min
